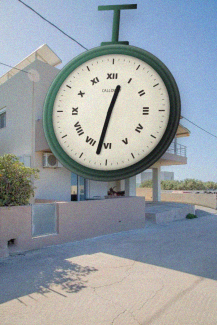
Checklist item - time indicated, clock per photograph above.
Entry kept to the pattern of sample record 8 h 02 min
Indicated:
12 h 32 min
